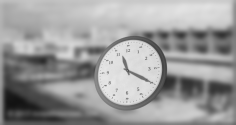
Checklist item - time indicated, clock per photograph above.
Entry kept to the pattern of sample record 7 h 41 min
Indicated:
11 h 20 min
